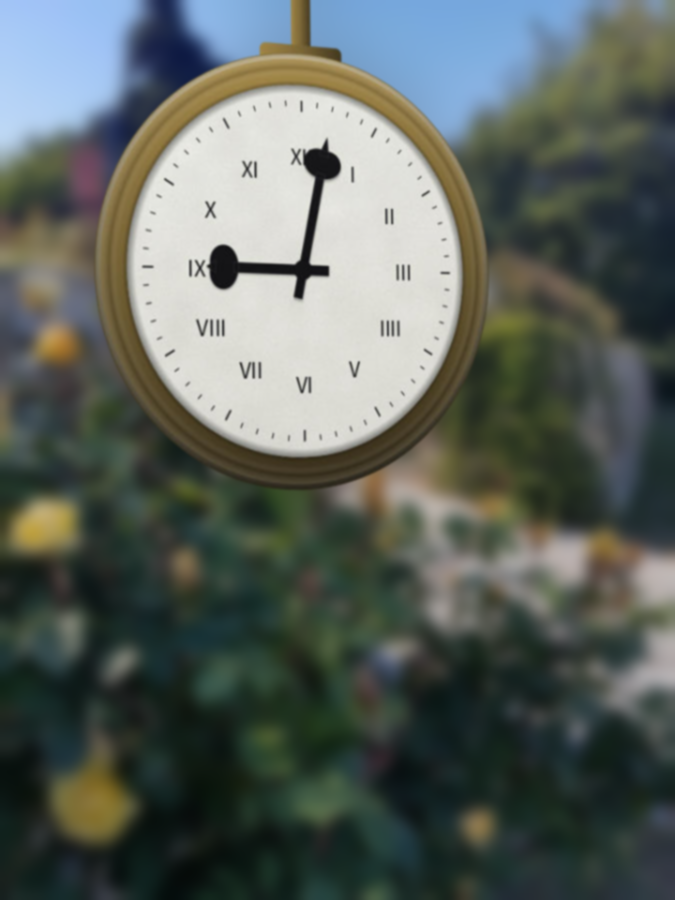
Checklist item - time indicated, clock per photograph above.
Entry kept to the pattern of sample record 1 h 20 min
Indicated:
9 h 02 min
